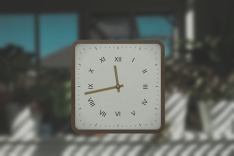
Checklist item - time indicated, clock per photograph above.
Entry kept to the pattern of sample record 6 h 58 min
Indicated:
11 h 43 min
